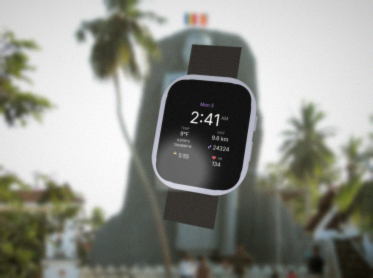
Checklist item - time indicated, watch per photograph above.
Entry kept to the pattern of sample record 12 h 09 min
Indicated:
2 h 41 min
